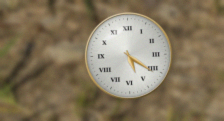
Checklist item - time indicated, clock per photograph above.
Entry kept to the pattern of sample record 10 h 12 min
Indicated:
5 h 21 min
